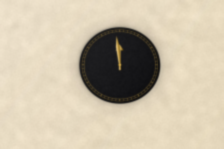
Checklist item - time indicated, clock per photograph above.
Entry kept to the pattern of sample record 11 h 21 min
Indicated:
11 h 59 min
